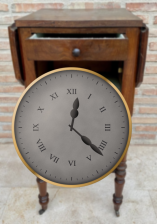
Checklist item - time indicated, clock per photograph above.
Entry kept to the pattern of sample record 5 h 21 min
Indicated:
12 h 22 min
